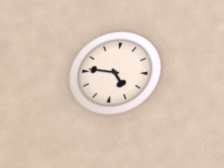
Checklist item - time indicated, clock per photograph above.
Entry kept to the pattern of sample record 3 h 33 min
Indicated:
4 h 46 min
